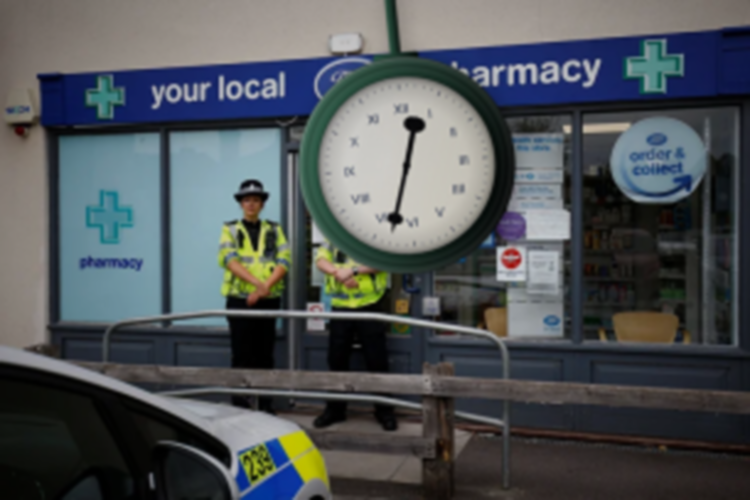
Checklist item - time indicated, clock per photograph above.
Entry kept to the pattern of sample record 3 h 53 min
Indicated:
12 h 33 min
